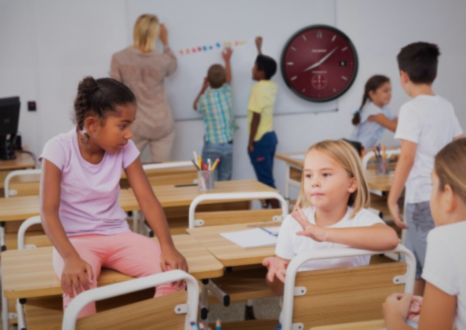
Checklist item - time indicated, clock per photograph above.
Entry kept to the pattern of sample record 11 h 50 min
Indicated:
8 h 08 min
